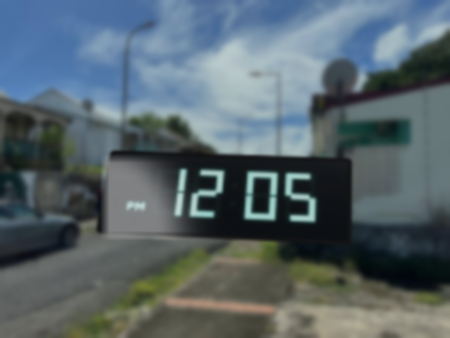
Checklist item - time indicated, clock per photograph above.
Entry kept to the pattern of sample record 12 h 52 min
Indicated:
12 h 05 min
